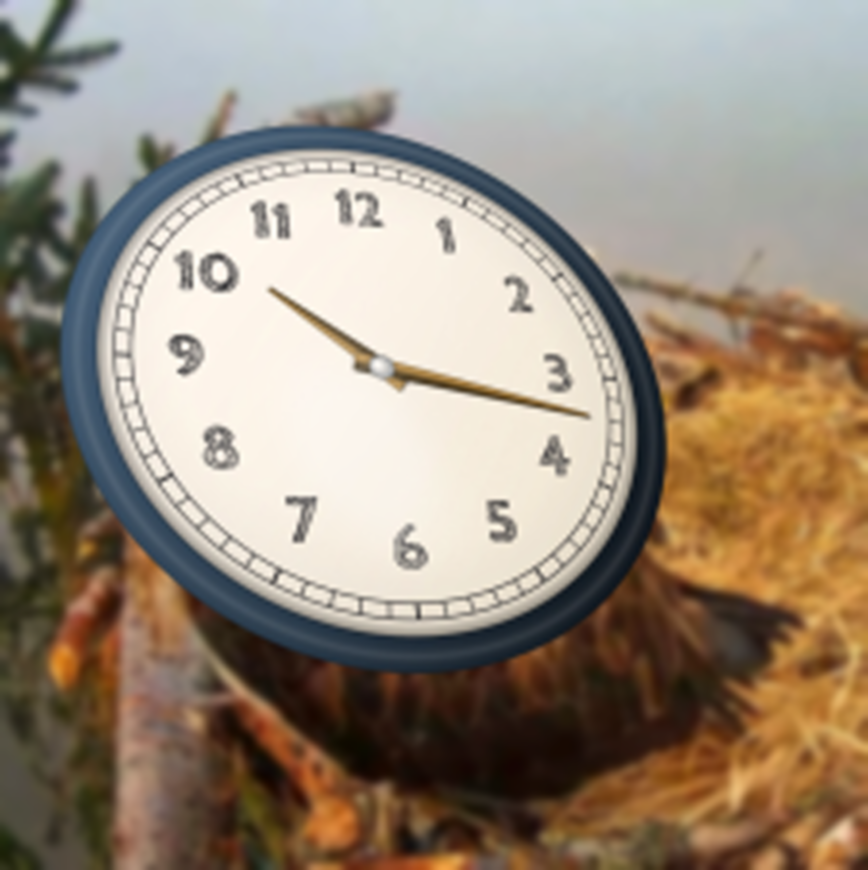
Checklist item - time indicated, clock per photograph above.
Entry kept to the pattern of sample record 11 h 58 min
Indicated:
10 h 17 min
